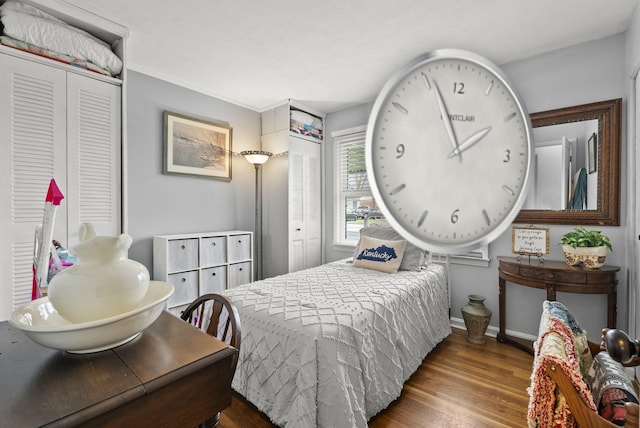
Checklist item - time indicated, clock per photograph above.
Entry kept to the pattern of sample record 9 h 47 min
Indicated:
1 h 56 min
